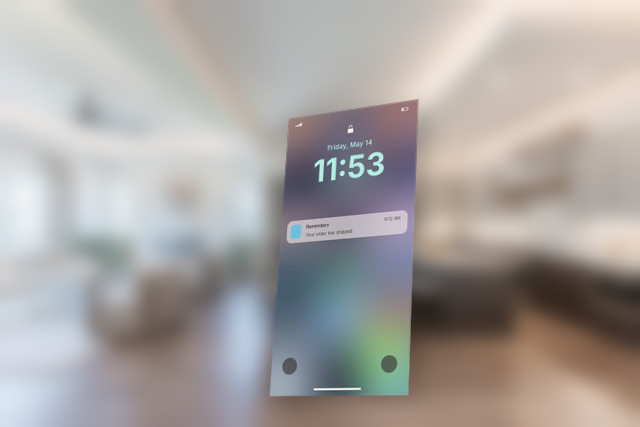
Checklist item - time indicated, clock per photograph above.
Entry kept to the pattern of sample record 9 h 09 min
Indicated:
11 h 53 min
